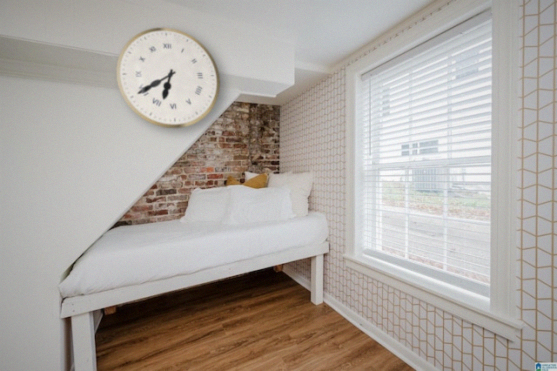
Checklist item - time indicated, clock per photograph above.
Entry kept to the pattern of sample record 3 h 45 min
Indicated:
6 h 40 min
